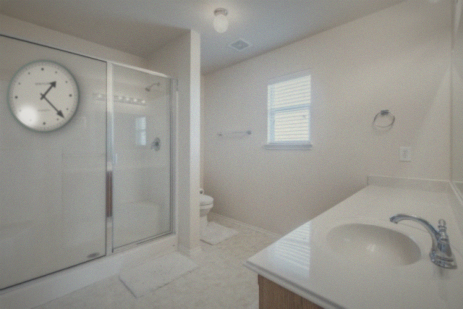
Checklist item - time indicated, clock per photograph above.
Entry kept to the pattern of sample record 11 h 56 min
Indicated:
1 h 23 min
